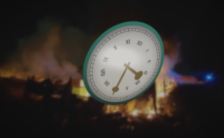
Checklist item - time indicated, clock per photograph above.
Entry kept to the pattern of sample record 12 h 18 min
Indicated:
3 h 30 min
